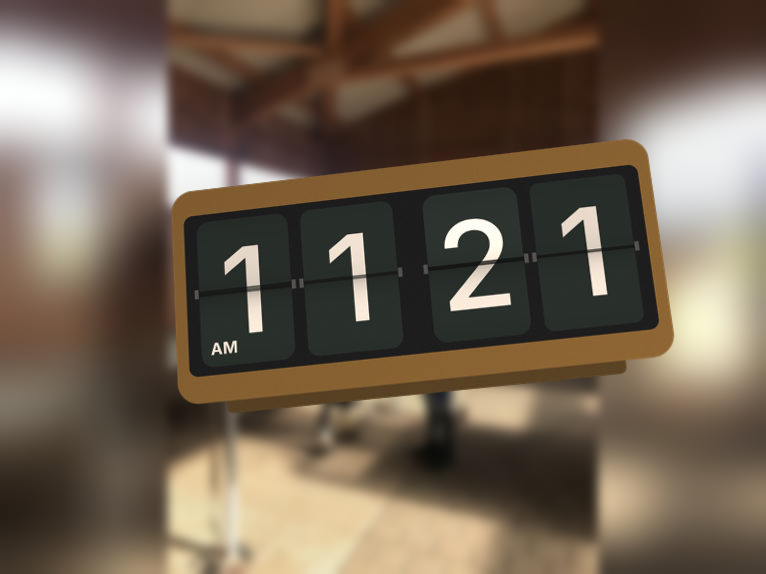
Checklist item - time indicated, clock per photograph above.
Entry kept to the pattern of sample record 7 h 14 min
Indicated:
11 h 21 min
